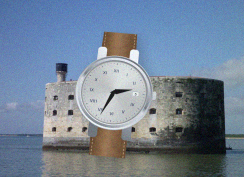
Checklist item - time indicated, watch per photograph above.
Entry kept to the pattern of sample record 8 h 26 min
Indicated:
2 h 34 min
